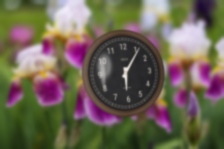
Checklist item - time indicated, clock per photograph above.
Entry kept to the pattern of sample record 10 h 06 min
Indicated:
6 h 06 min
